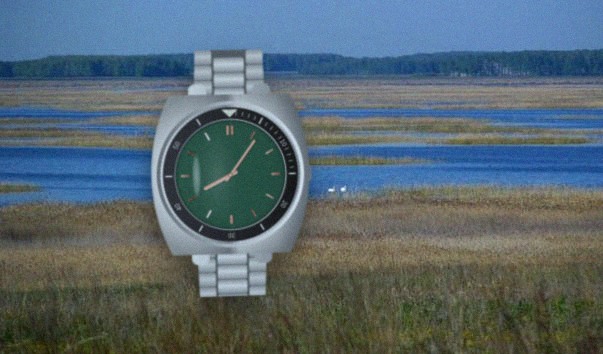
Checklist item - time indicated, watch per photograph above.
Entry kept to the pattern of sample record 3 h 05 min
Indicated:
8 h 06 min
